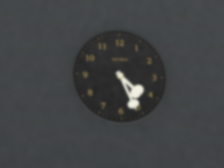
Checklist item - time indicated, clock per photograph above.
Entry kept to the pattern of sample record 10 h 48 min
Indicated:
4 h 26 min
